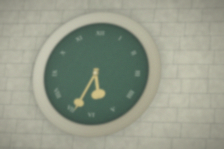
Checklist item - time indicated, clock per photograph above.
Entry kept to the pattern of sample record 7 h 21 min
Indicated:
5 h 34 min
